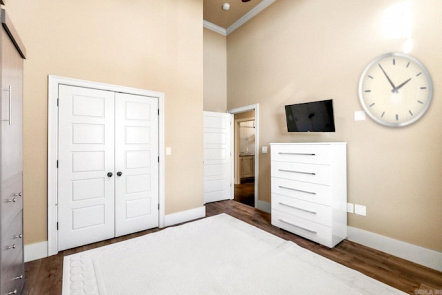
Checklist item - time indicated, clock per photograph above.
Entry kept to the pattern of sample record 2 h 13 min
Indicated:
1 h 55 min
